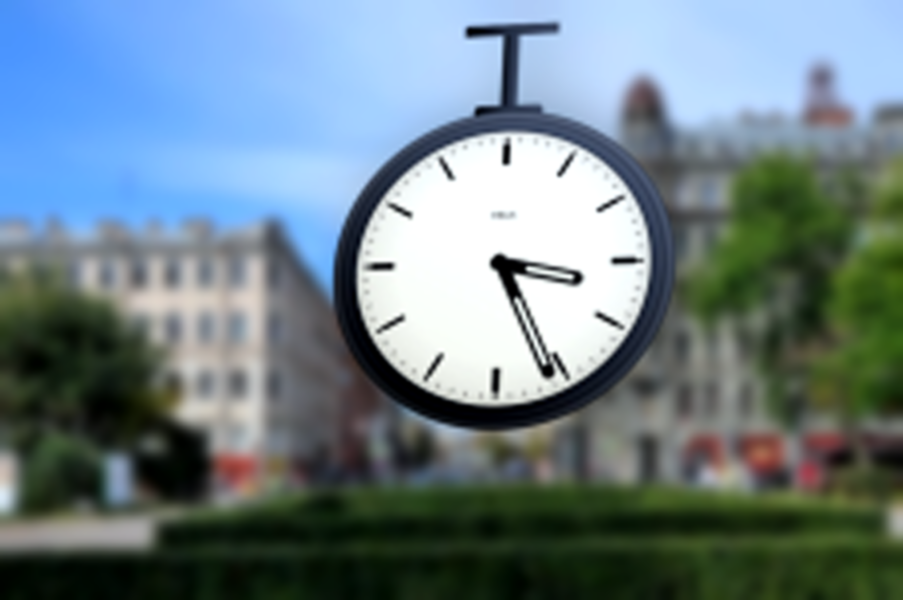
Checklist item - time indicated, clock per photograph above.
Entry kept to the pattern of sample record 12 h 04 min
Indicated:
3 h 26 min
